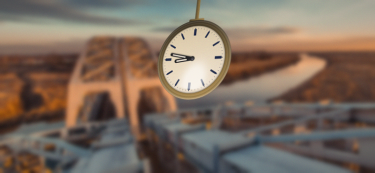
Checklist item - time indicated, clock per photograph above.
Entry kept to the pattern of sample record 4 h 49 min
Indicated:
8 h 47 min
